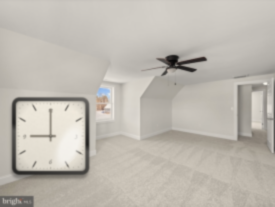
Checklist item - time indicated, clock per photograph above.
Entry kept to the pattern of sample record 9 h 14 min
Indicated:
9 h 00 min
